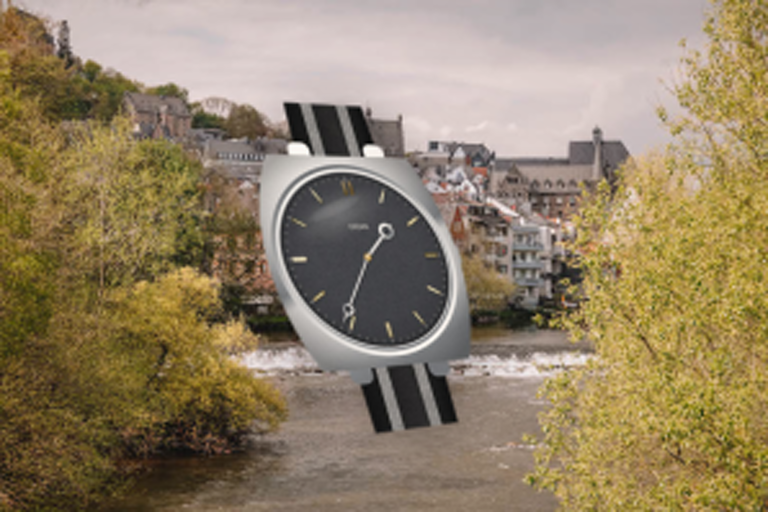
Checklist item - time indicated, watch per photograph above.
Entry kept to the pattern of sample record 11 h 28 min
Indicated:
1 h 36 min
